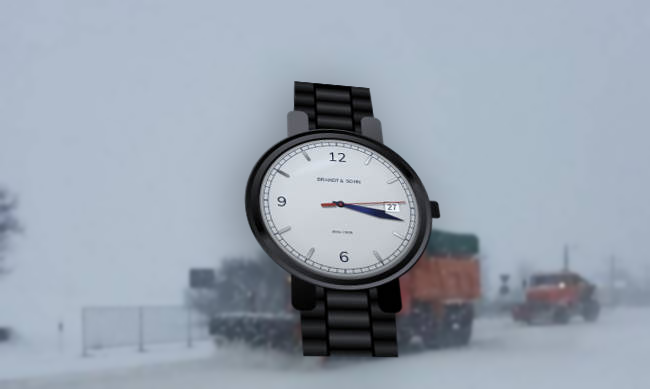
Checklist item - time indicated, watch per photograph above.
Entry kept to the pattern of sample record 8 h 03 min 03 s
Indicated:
3 h 17 min 14 s
